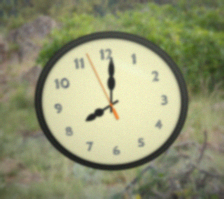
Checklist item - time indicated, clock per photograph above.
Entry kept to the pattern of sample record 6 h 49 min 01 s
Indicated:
8 h 00 min 57 s
